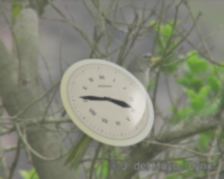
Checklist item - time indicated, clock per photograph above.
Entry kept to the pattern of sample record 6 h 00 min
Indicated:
3 h 46 min
